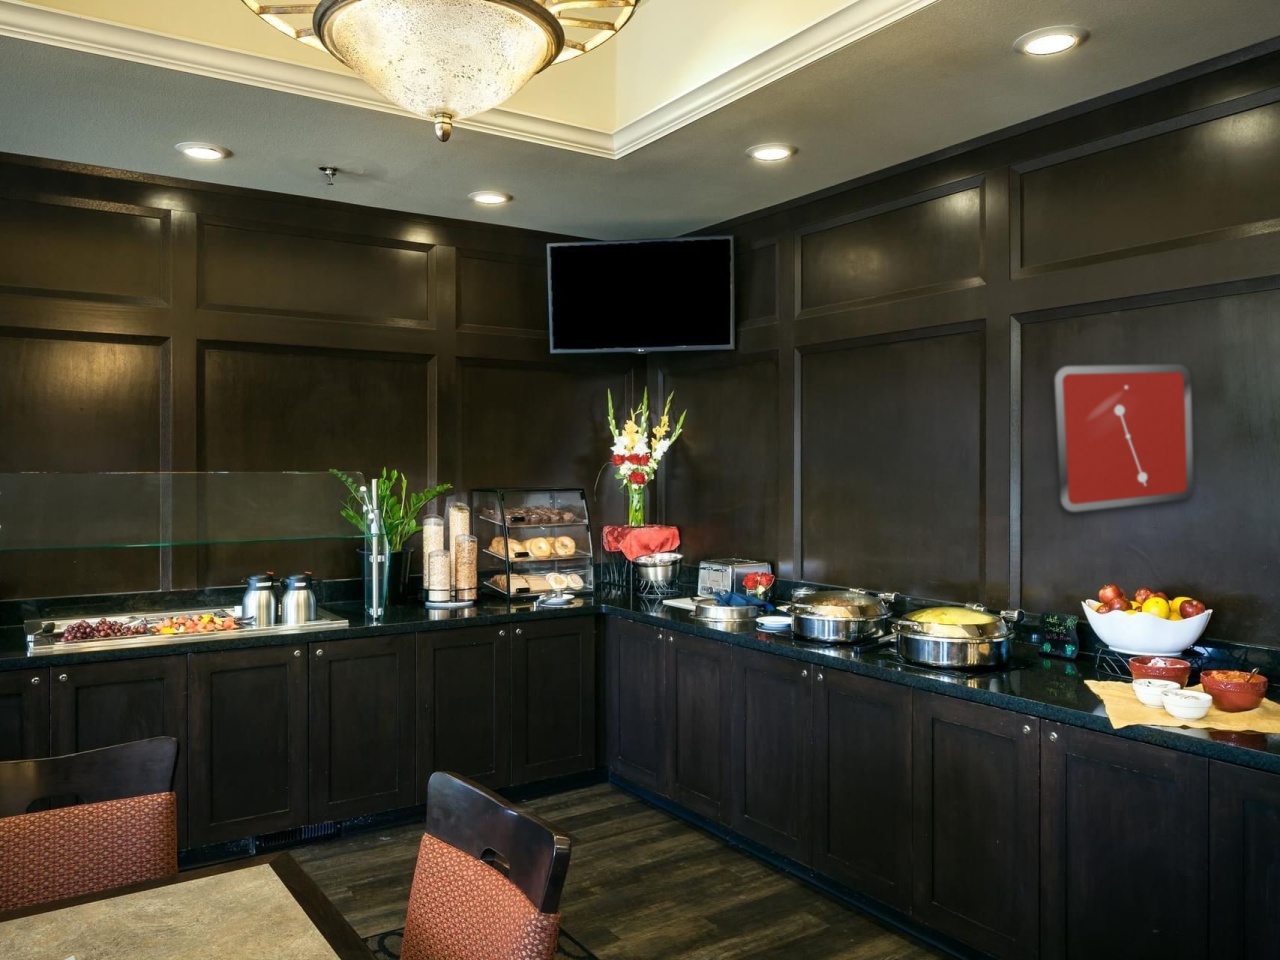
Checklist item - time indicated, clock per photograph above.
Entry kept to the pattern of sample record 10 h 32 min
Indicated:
11 h 27 min
